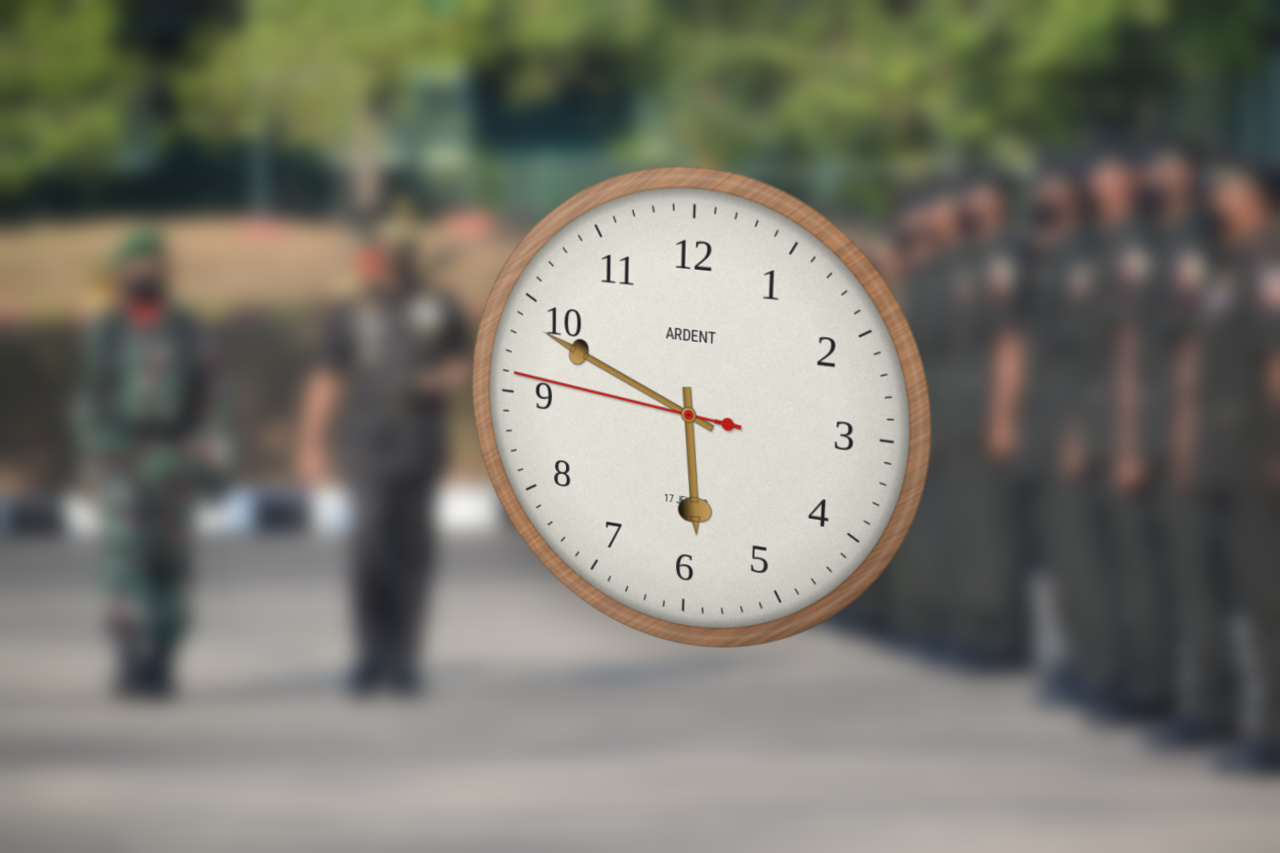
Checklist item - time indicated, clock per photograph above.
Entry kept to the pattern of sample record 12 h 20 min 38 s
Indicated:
5 h 48 min 46 s
